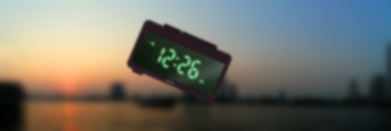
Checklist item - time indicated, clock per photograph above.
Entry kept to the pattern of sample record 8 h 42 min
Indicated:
12 h 26 min
